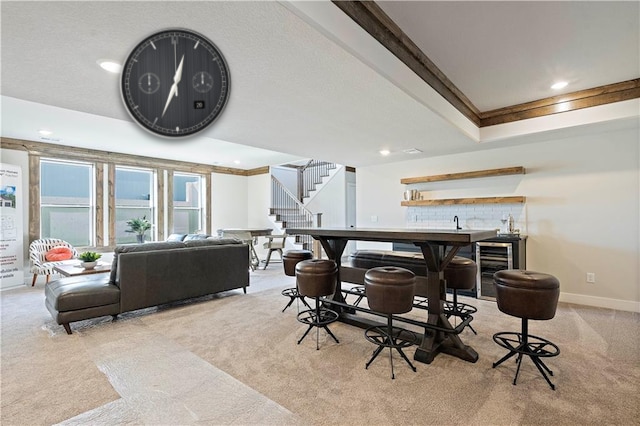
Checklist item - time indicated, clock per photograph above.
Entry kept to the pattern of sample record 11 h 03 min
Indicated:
12 h 34 min
